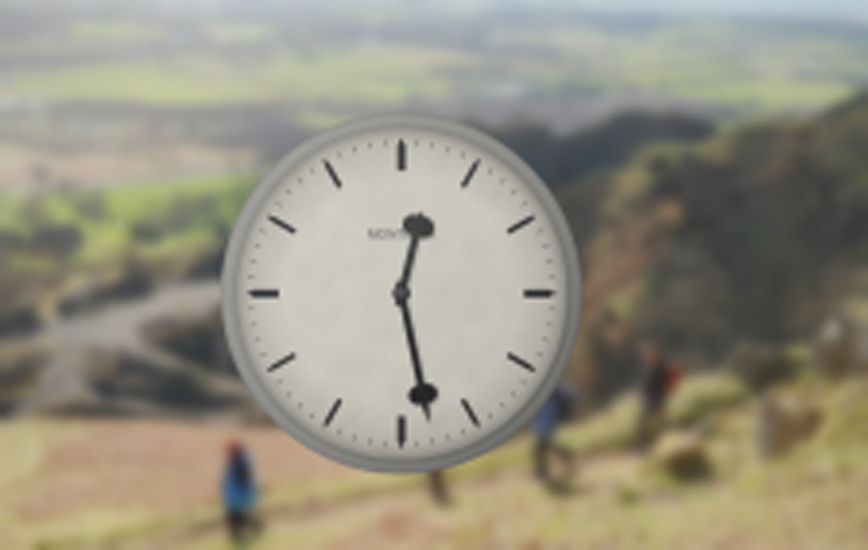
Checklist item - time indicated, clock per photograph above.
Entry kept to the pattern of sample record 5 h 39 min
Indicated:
12 h 28 min
